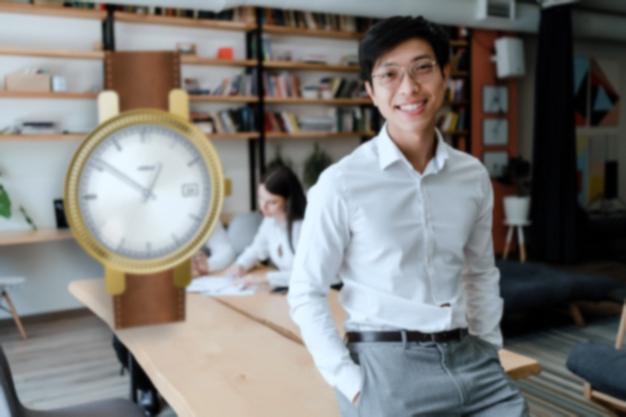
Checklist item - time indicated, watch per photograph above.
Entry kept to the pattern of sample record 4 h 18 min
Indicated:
12 h 51 min
